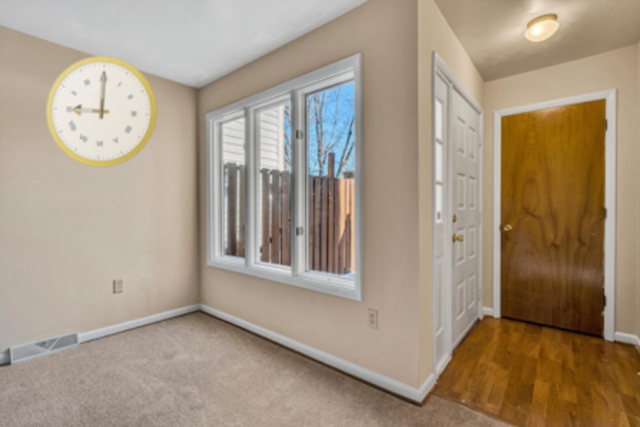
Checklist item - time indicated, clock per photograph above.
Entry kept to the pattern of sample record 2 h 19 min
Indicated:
9 h 00 min
